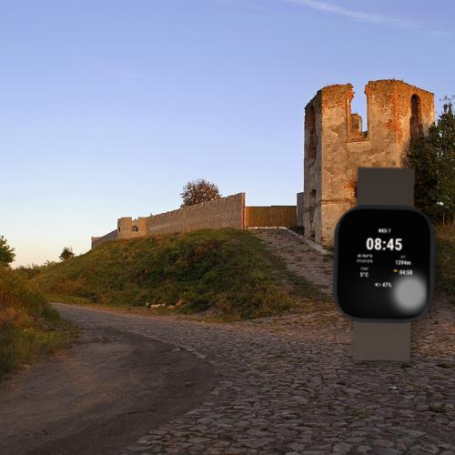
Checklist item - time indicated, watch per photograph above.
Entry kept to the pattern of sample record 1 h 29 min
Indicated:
8 h 45 min
